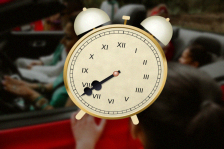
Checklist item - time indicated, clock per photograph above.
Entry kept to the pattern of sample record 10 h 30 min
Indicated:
7 h 38 min
